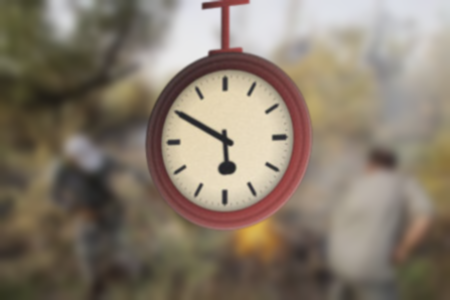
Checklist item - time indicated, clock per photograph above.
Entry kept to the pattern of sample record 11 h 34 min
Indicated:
5 h 50 min
